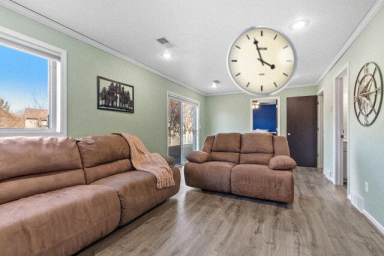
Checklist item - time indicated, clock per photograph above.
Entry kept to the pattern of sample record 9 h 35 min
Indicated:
3 h 57 min
